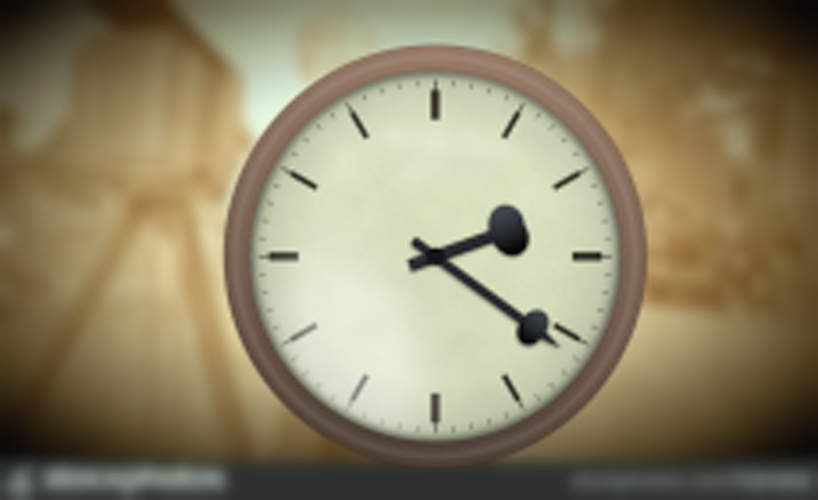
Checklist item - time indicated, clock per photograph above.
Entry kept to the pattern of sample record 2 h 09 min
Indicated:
2 h 21 min
